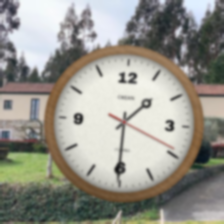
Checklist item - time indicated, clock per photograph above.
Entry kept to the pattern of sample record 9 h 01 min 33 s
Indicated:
1 h 30 min 19 s
